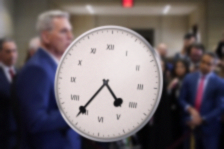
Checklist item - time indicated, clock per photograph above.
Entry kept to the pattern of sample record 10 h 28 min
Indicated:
4 h 36 min
